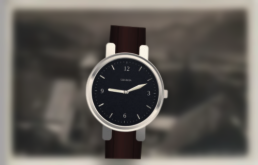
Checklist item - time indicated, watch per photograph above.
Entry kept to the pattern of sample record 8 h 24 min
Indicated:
9 h 11 min
